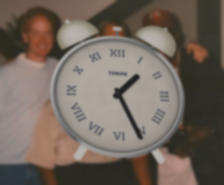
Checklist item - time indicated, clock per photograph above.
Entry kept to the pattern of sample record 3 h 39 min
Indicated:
1 h 26 min
